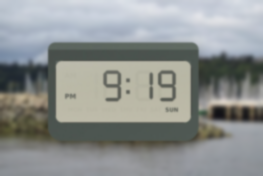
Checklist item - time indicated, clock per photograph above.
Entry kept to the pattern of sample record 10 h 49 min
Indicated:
9 h 19 min
